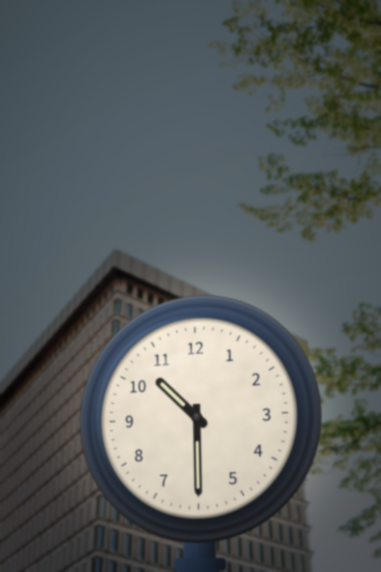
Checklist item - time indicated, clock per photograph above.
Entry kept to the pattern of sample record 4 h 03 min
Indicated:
10 h 30 min
